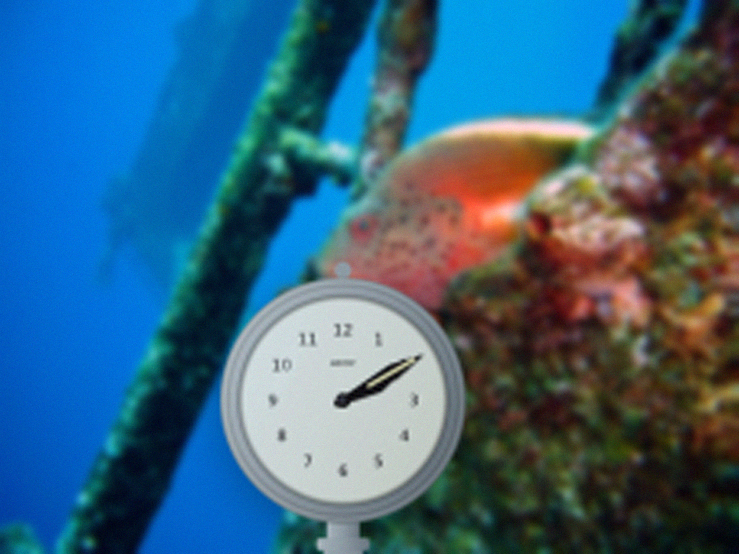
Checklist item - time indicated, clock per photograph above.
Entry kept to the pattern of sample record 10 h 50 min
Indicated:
2 h 10 min
